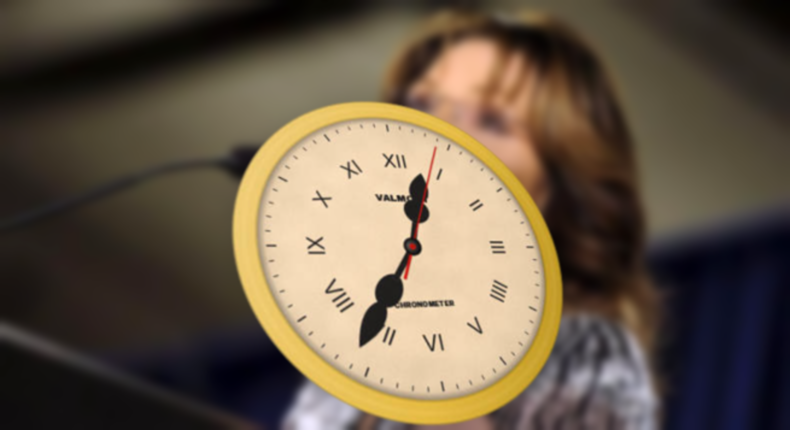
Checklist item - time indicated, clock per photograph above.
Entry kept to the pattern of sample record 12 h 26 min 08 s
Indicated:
12 h 36 min 04 s
